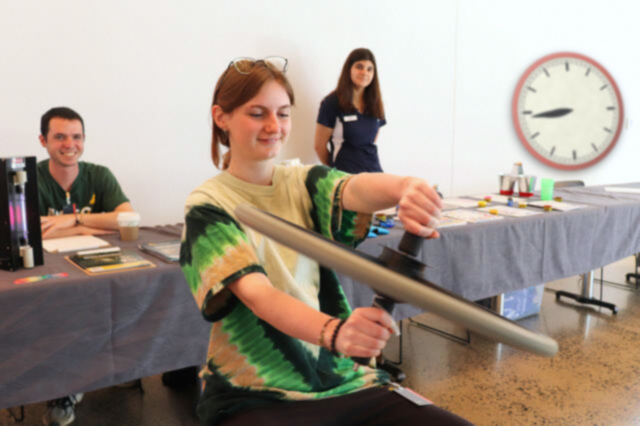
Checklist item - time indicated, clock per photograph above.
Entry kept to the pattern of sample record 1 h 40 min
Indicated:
8 h 44 min
